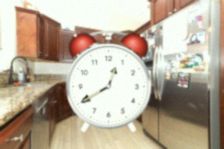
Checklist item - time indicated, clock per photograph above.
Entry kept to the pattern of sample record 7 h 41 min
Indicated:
12 h 40 min
